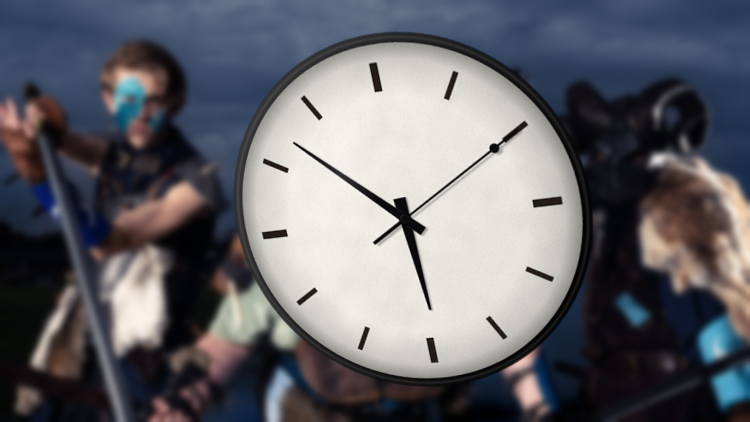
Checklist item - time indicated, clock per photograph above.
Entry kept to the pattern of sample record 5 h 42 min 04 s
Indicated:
5 h 52 min 10 s
